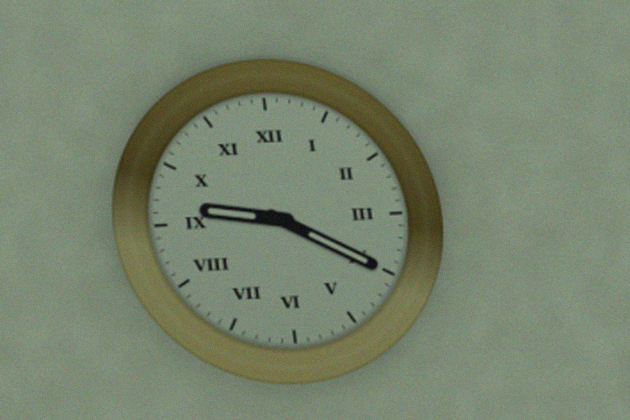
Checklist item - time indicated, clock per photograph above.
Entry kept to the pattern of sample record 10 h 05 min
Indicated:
9 h 20 min
